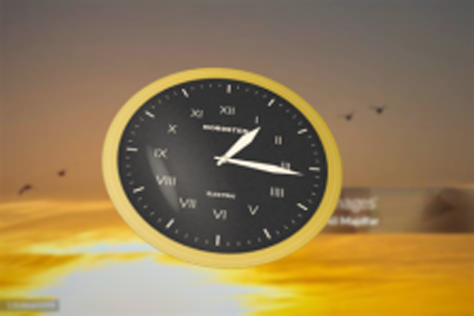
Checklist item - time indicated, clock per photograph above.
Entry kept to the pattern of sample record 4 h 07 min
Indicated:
1 h 16 min
